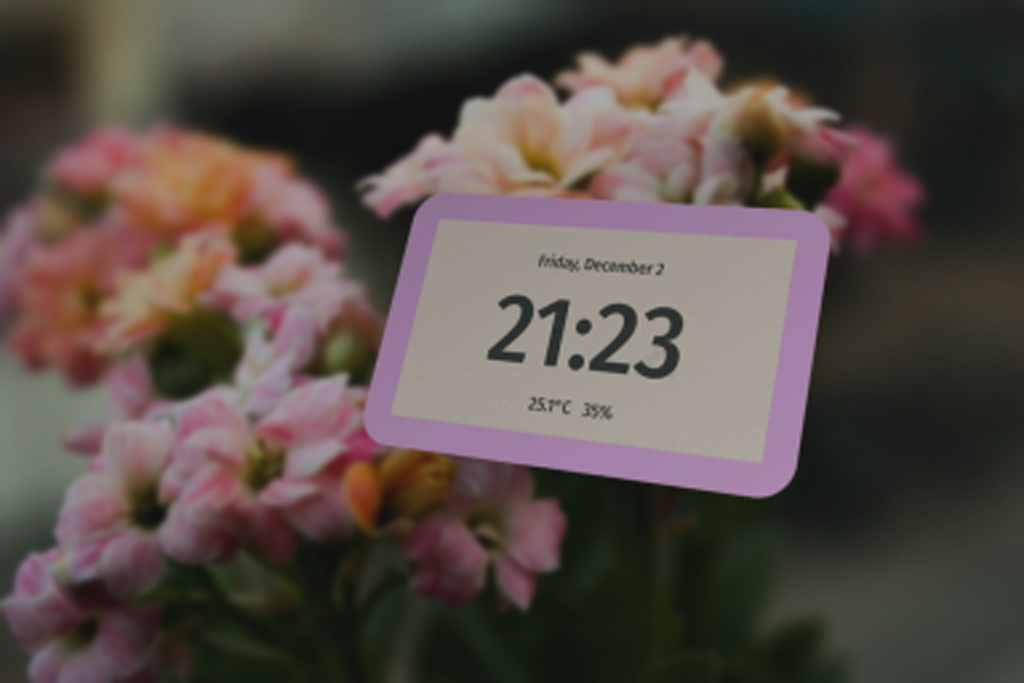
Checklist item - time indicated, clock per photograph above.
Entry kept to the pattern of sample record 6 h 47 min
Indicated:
21 h 23 min
